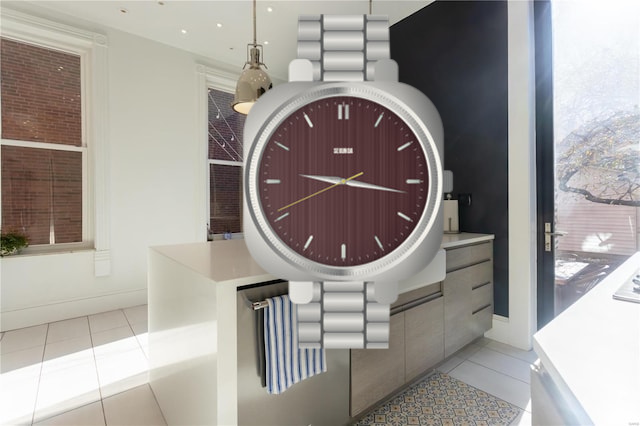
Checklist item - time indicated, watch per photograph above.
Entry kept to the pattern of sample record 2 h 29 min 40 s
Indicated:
9 h 16 min 41 s
